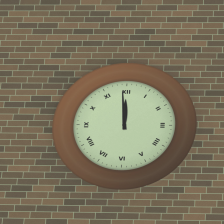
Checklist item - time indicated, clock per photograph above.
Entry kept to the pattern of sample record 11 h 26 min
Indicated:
11 h 59 min
